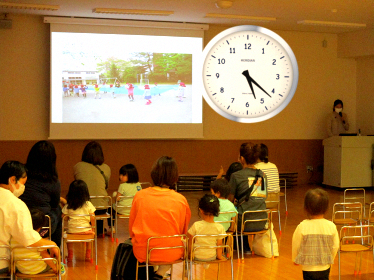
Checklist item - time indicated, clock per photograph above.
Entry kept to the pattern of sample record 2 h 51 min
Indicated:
5 h 22 min
